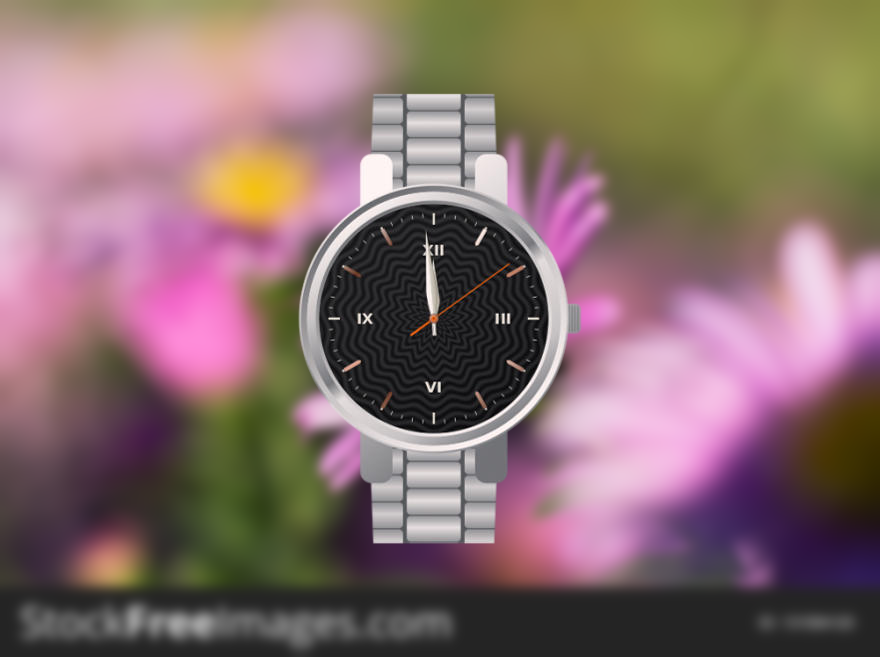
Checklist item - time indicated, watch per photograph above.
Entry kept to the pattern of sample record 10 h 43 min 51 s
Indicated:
11 h 59 min 09 s
